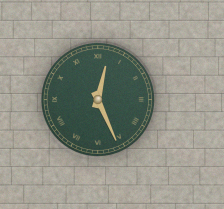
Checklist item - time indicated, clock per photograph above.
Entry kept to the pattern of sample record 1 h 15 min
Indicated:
12 h 26 min
